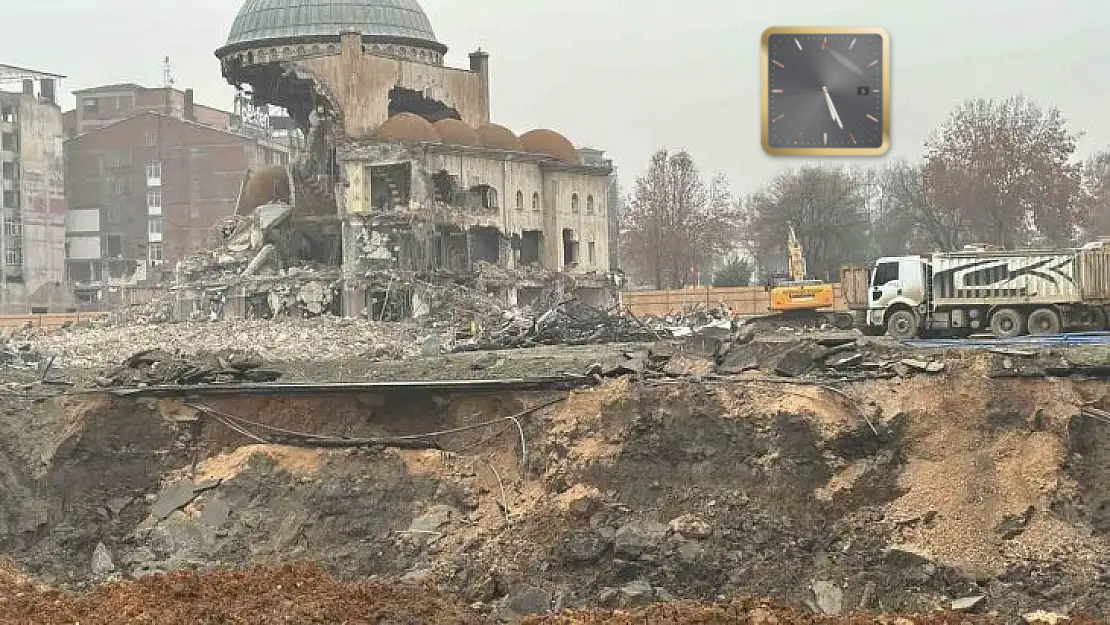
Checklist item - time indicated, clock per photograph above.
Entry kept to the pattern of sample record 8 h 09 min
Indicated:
5 h 26 min
